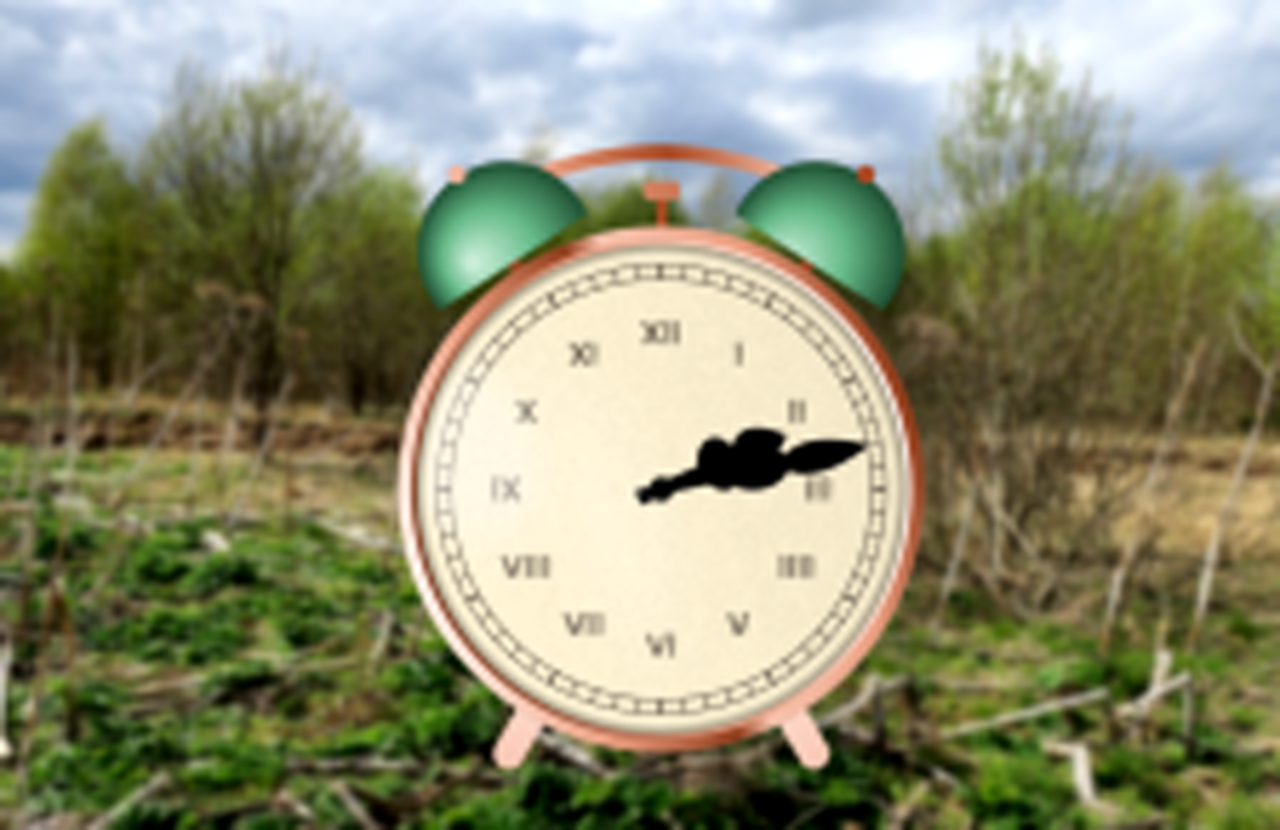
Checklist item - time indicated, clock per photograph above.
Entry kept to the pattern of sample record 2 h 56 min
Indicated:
2 h 13 min
